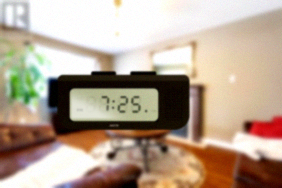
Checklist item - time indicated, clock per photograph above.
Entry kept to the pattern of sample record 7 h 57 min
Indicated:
7 h 25 min
